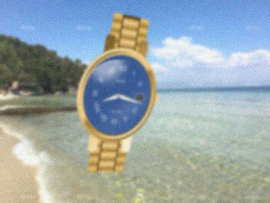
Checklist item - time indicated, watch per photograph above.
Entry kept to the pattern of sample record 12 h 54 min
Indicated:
8 h 17 min
